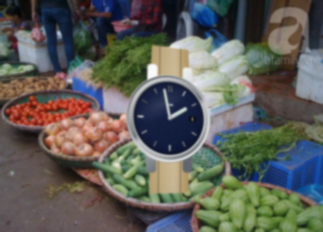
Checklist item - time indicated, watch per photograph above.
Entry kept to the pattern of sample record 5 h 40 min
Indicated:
1 h 58 min
